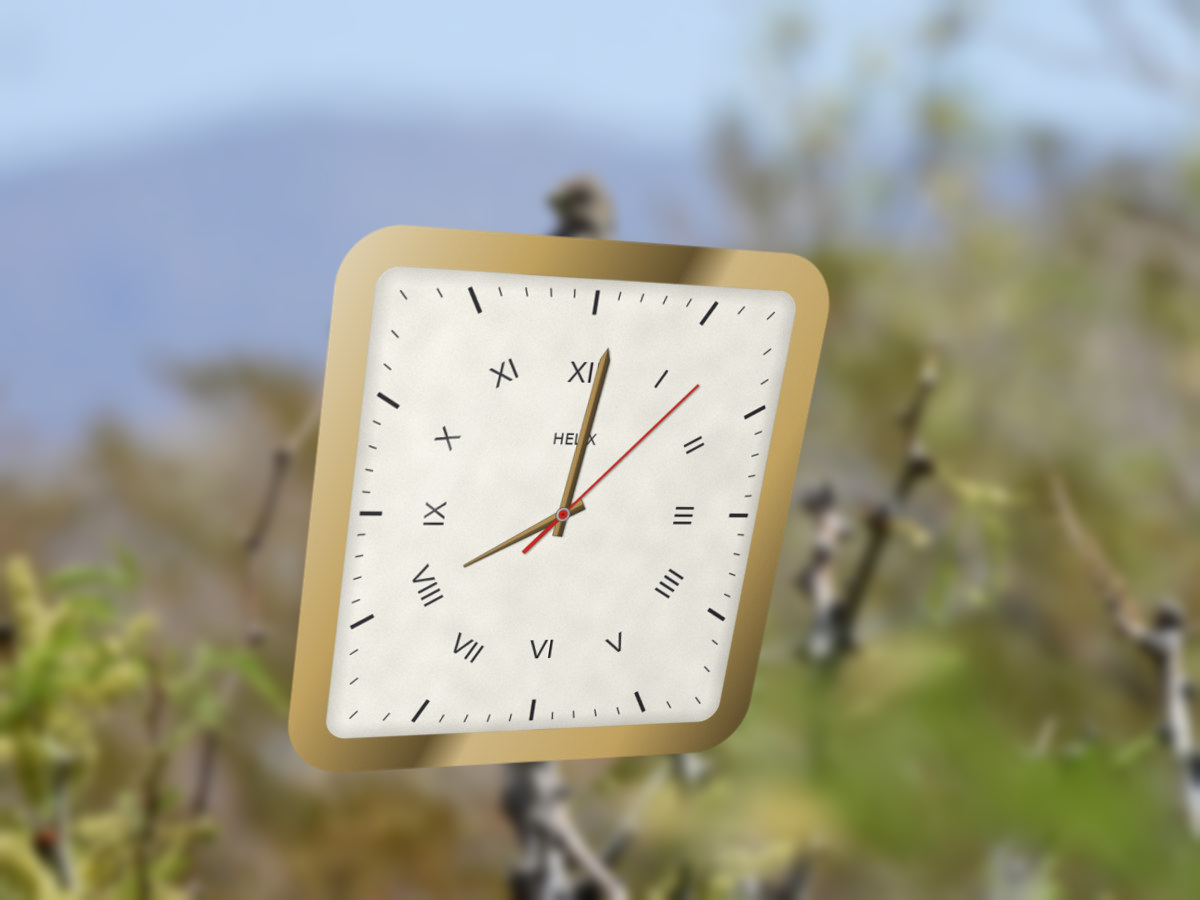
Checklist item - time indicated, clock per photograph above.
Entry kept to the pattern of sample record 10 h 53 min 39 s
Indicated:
8 h 01 min 07 s
